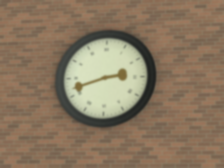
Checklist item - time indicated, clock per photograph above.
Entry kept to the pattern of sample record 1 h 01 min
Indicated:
2 h 42 min
